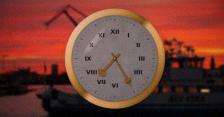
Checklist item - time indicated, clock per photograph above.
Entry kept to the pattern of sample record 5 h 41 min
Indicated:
7 h 25 min
